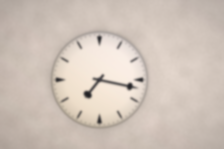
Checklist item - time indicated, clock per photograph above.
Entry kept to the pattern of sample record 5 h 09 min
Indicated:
7 h 17 min
